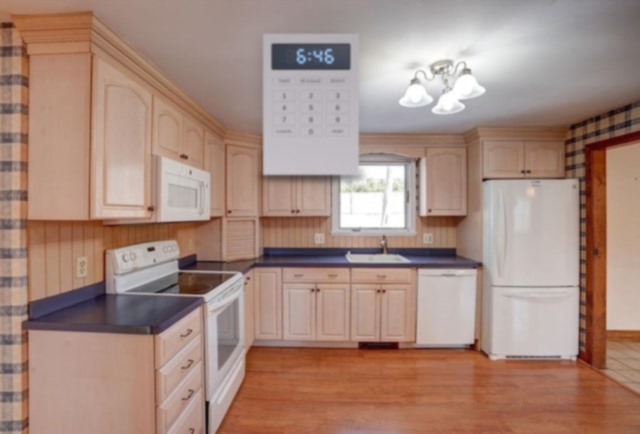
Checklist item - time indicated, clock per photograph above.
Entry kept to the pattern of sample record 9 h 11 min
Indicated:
6 h 46 min
